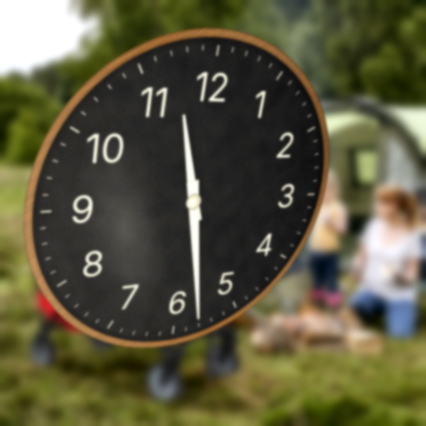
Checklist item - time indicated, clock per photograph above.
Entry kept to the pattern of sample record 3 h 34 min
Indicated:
11 h 28 min
